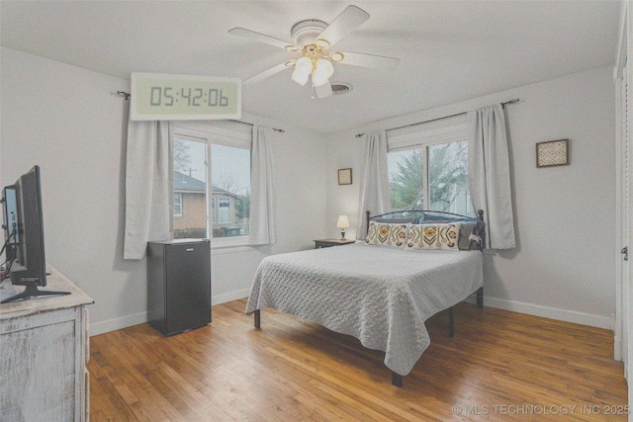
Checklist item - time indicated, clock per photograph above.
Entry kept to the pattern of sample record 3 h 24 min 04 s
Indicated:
5 h 42 min 06 s
